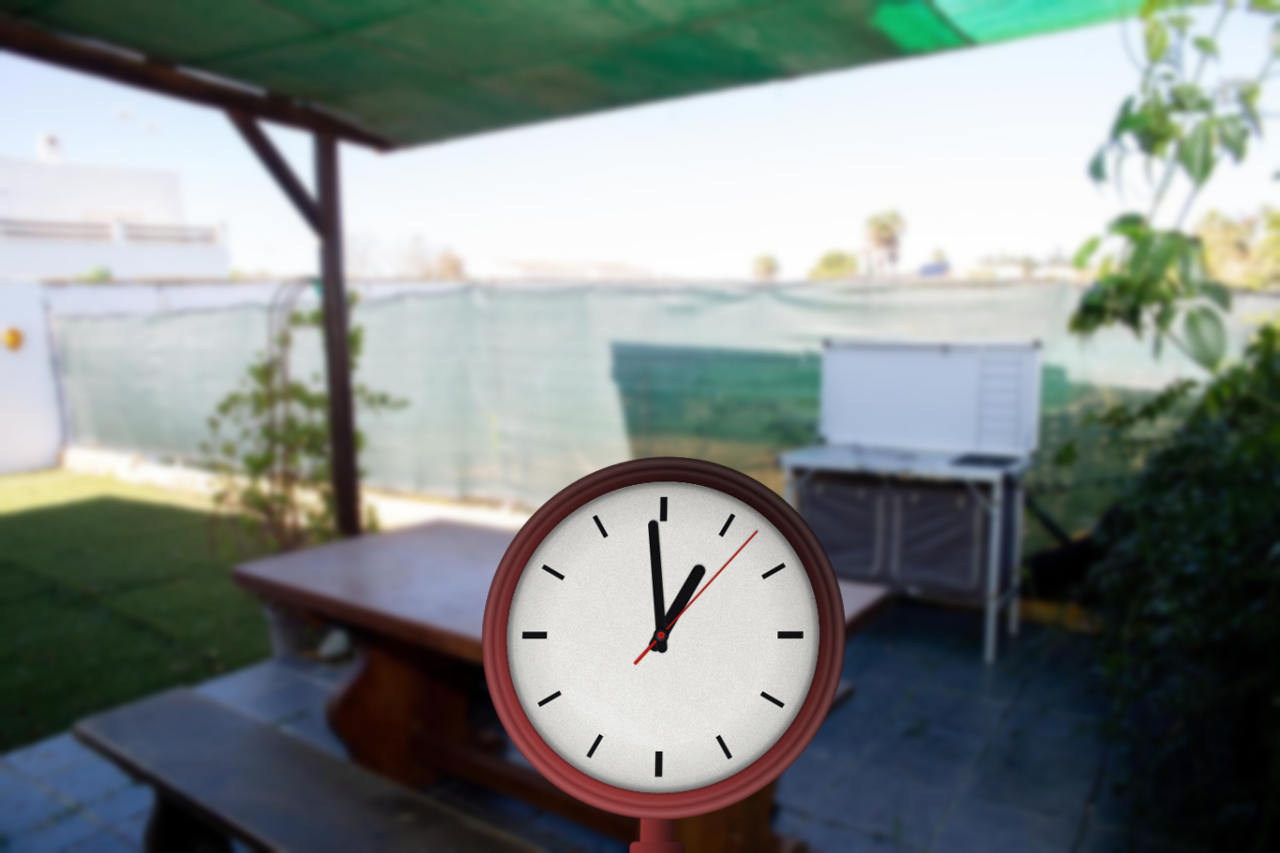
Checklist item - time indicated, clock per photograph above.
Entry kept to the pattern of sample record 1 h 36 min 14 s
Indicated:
12 h 59 min 07 s
